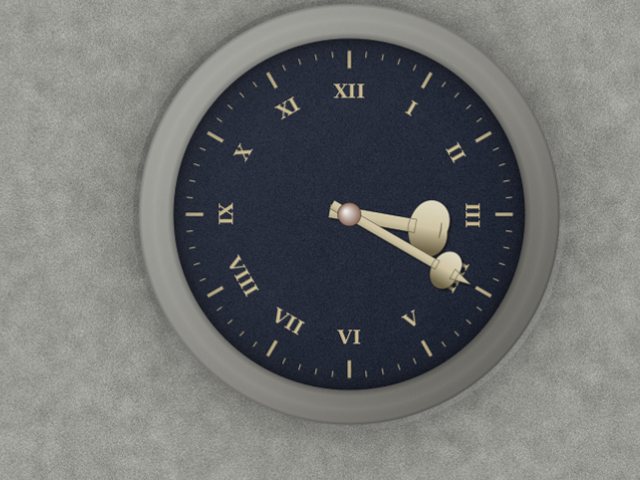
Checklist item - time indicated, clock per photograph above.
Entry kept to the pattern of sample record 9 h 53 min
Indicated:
3 h 20 min
